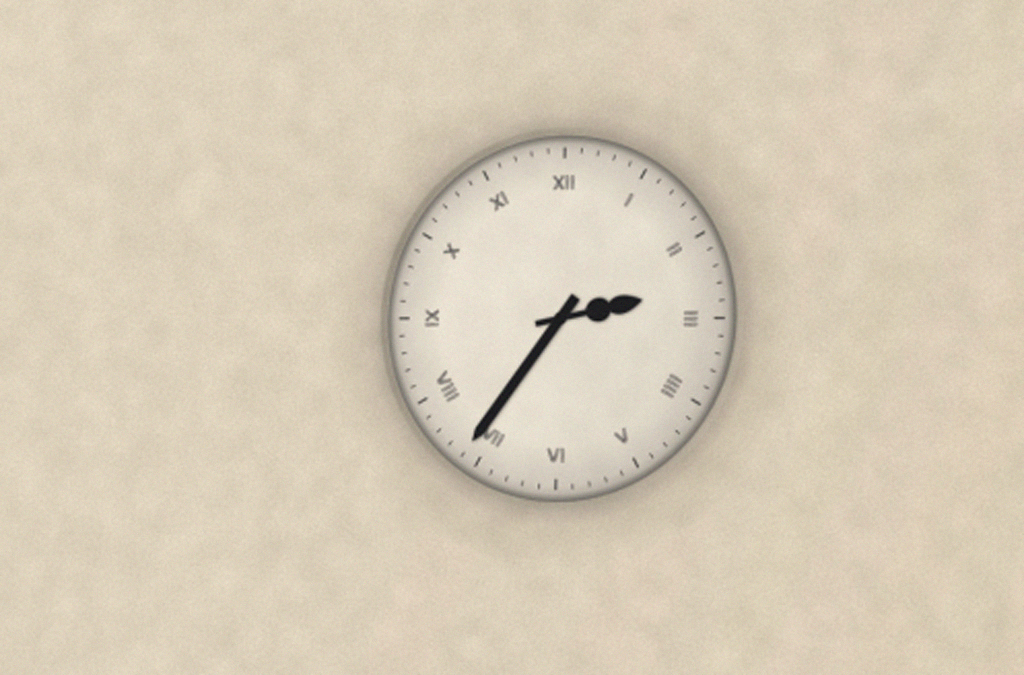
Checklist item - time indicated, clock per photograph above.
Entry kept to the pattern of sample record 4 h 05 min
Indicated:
2 h 36 min
